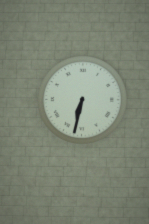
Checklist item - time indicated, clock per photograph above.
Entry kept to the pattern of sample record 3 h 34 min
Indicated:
6 h 32 min
